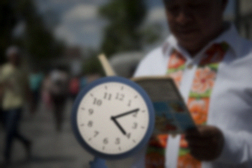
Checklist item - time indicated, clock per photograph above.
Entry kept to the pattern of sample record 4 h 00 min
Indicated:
4 h 09 min
